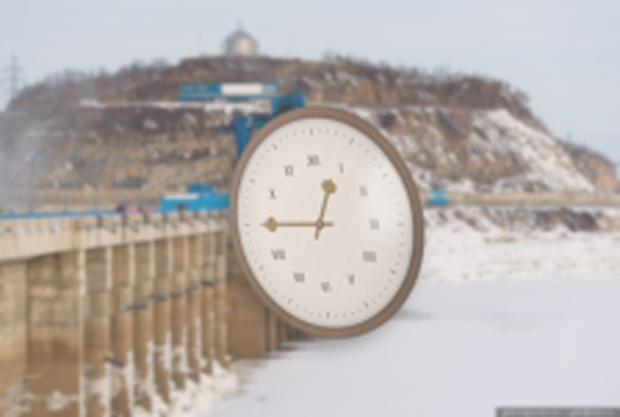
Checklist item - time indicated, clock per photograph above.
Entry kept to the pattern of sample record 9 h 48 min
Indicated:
12 h 45 min
